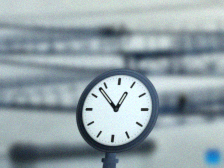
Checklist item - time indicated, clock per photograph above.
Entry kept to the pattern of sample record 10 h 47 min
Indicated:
12 h 53 min
